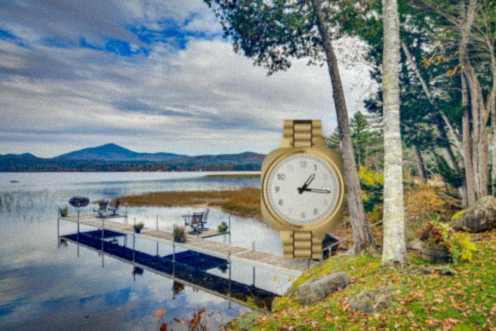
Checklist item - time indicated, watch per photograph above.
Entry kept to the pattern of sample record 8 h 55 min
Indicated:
1 h 16 min
